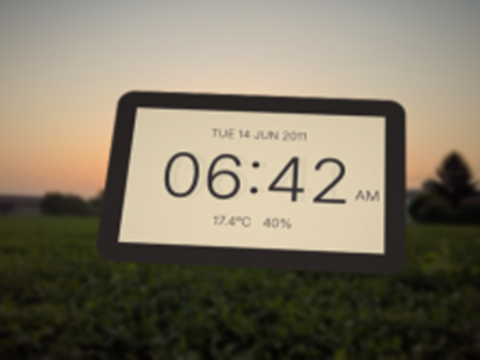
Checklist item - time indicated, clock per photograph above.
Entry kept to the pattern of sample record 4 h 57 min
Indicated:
6 h 42 min
